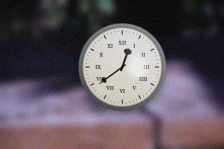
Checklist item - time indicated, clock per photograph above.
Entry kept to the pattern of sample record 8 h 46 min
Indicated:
12 h 39 min
